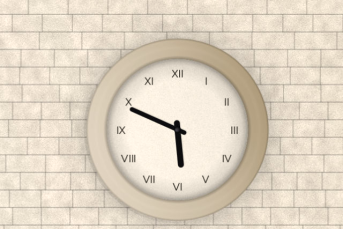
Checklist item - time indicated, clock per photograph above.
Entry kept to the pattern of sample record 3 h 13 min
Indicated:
5 h 49 min
